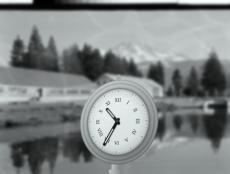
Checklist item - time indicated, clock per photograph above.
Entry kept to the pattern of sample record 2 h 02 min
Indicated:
10 h 35 min
